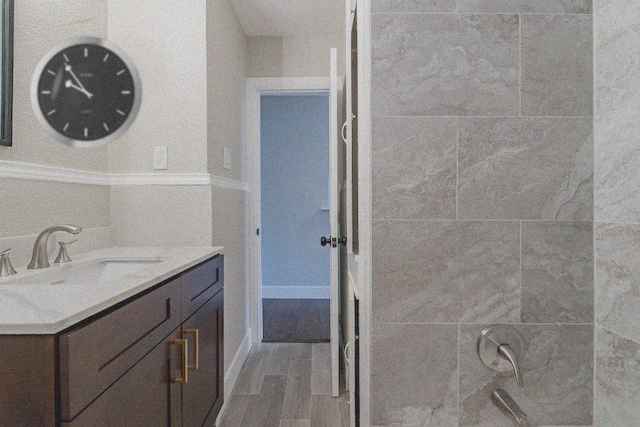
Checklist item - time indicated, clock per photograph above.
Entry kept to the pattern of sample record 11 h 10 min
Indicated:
9 h 54 min
